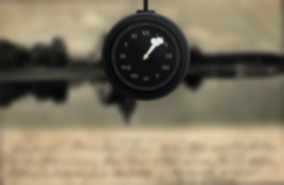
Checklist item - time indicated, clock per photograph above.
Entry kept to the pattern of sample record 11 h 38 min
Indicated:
1 h 07 min
